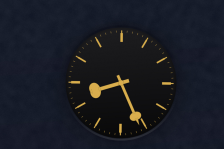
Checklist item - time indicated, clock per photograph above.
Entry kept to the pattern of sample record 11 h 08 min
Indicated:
8 h 26 min
